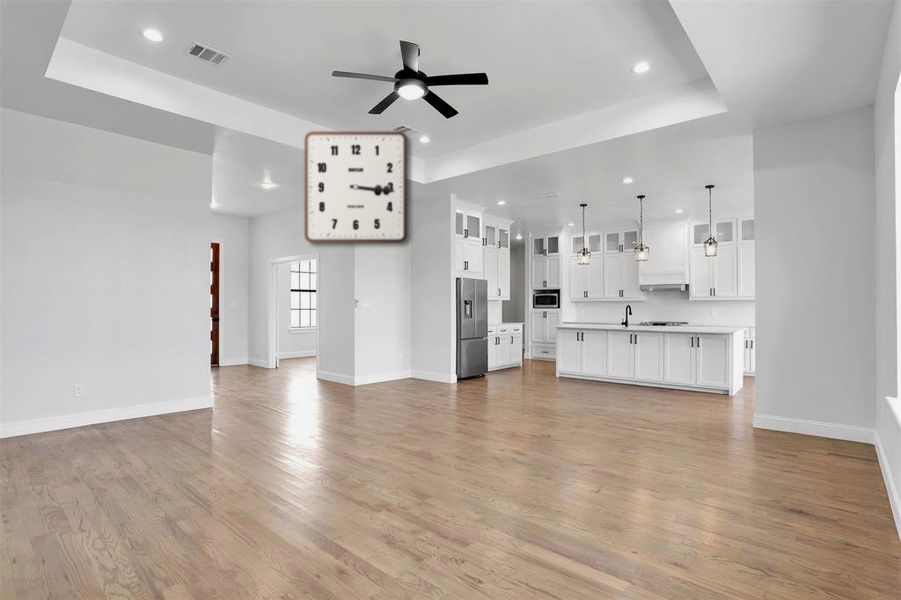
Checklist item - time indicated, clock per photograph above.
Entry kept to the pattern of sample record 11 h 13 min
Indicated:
3 h 16 min
